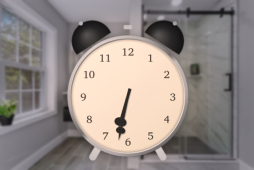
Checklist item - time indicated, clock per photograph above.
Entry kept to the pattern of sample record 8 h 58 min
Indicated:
6 h 32 min
